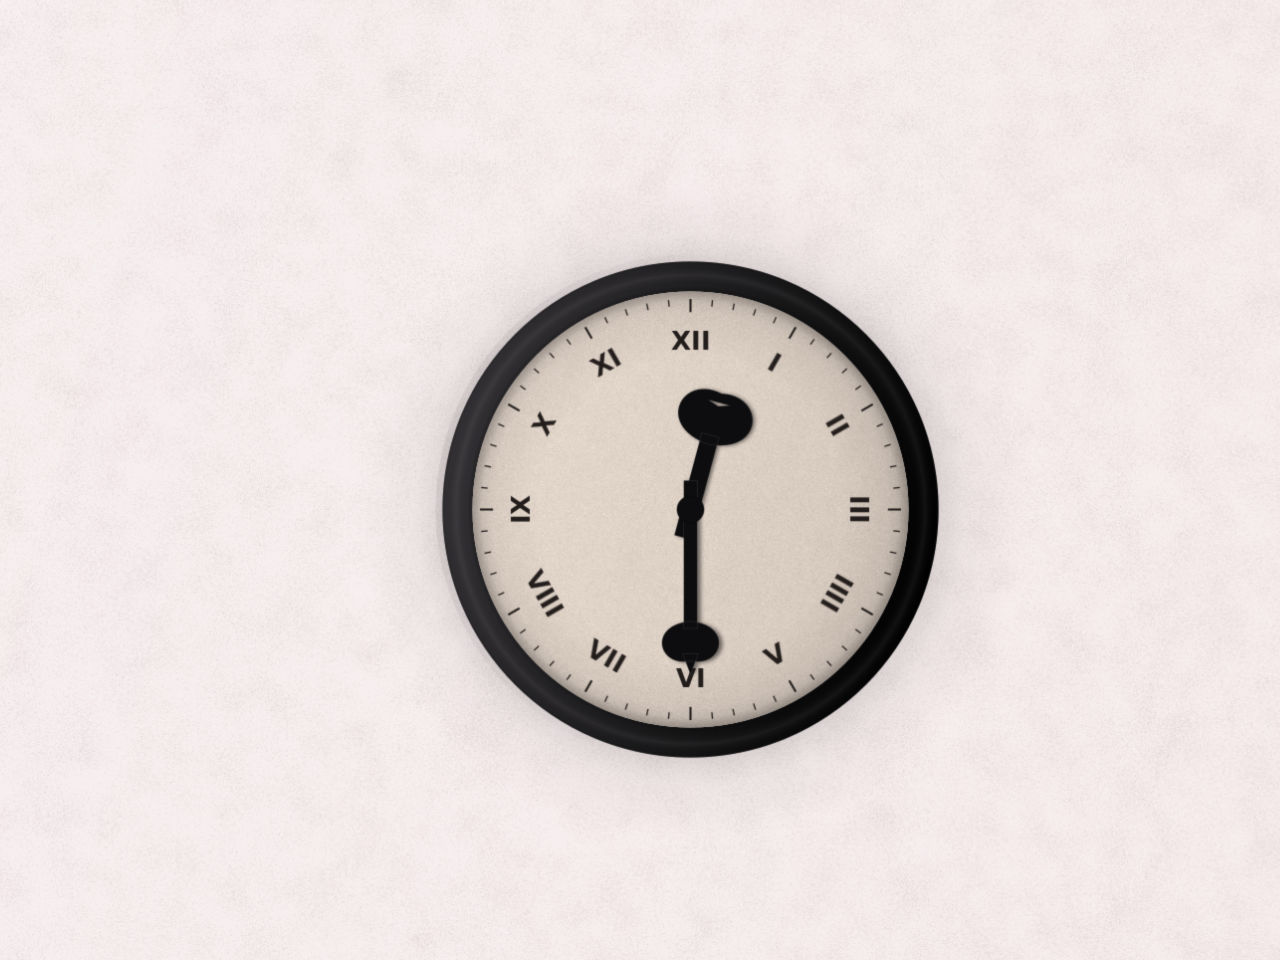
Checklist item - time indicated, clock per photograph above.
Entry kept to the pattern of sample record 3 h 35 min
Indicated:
12 h 30 min
